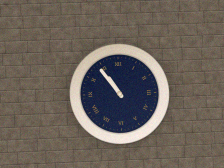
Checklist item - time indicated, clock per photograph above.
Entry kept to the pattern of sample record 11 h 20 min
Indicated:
10 h 54 min
